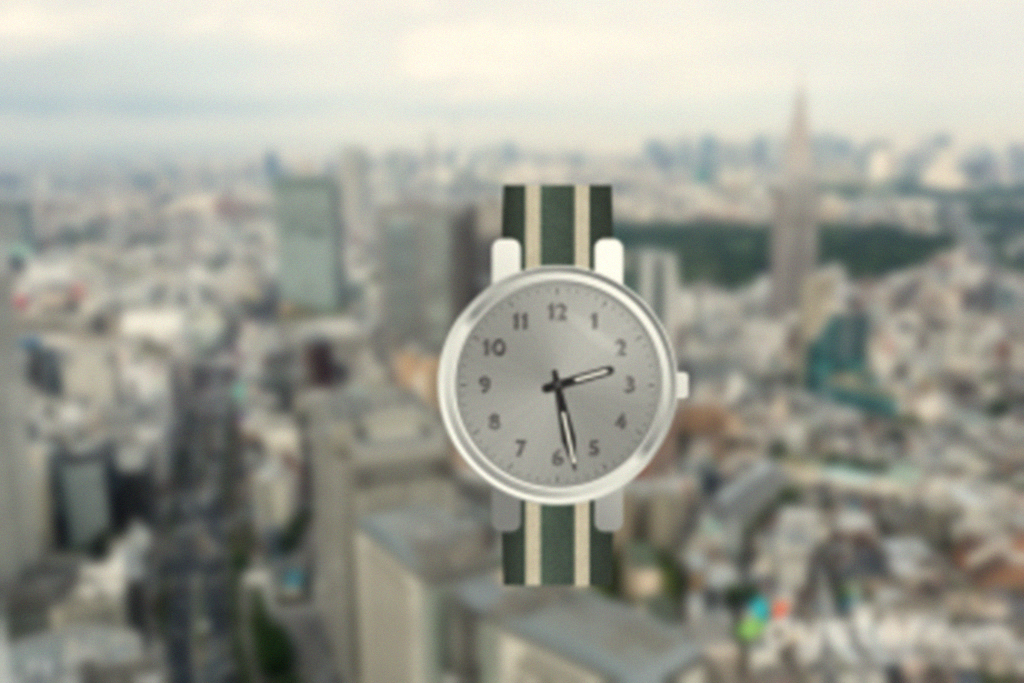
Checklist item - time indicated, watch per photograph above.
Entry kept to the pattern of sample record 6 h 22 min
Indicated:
2 h 28 min
